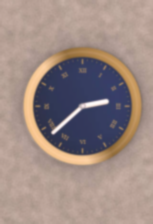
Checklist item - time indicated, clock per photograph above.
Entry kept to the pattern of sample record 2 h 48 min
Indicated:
2 h 38 min
